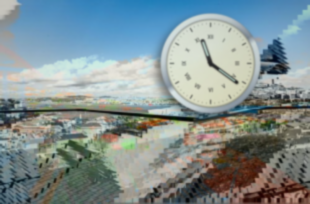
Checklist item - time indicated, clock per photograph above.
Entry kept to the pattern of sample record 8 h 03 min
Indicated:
11 h 21 min
